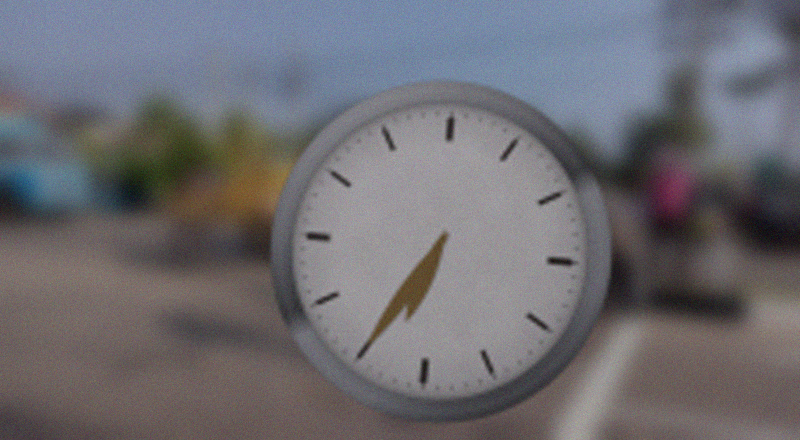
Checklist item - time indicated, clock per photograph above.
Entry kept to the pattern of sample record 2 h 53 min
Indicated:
6 h 35 min
